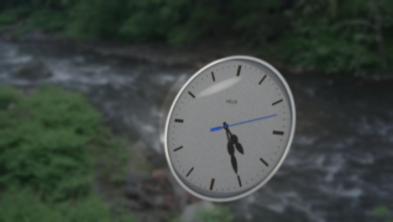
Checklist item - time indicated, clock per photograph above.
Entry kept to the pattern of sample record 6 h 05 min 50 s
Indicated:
4 h 25 min 12 s
